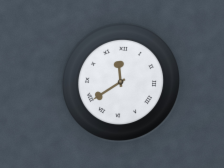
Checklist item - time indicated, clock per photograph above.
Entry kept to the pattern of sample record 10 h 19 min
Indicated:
11 h 39 min
